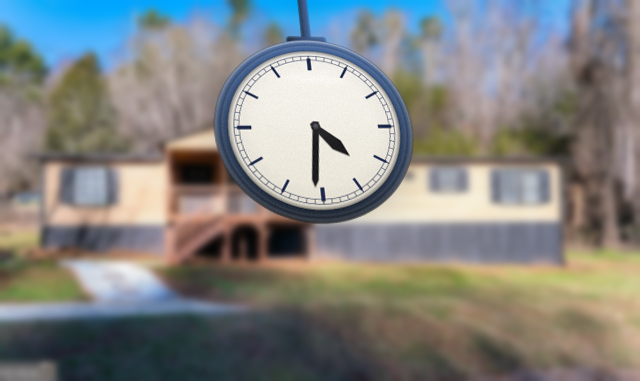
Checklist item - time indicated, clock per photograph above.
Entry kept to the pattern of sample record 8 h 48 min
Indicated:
4 h 31 min
